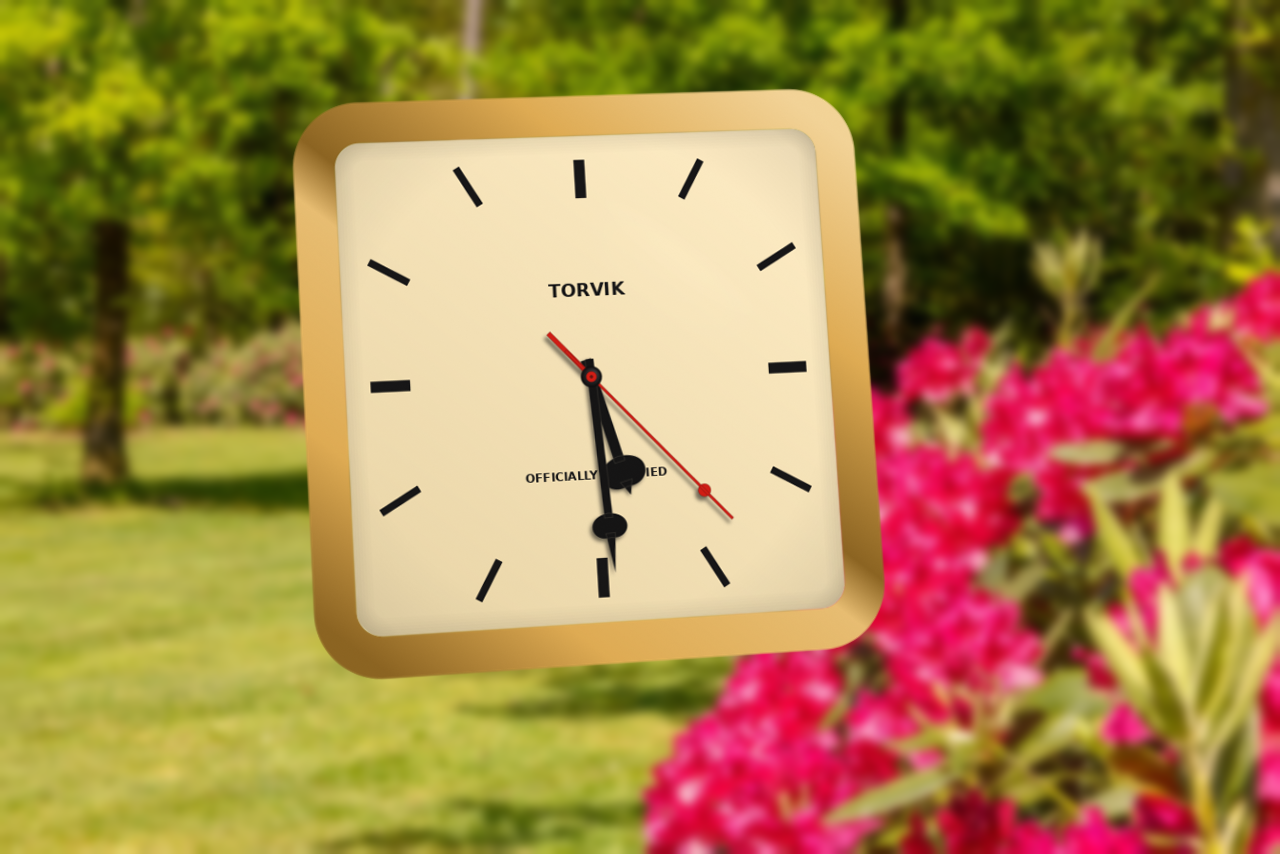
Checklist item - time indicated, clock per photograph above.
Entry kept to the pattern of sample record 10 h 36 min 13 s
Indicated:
5 h 29 min 23 s
